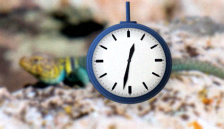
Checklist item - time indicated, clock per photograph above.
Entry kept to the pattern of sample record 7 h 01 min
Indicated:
12 h 32 min
